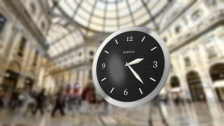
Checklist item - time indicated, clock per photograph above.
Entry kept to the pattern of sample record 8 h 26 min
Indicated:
2 h 23 min
